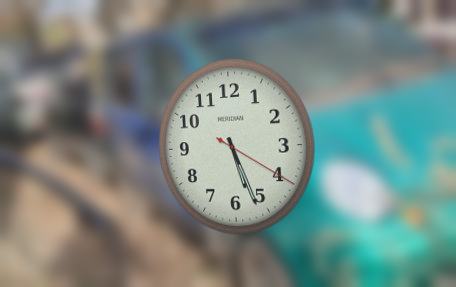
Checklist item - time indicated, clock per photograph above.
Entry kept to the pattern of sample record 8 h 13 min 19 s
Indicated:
5 h 26 min 20 s
